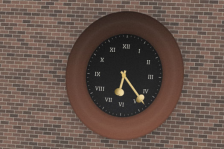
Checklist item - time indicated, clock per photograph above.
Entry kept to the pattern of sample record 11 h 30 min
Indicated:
6 h 23 min
